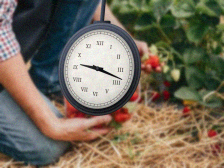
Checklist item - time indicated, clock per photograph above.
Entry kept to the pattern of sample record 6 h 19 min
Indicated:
9 h 18 min
